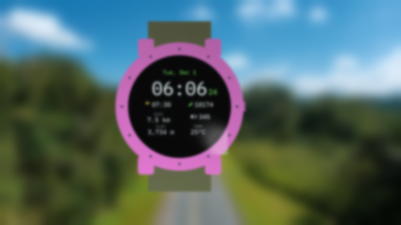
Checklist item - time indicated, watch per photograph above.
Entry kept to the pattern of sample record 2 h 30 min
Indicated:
6 h 06 min
